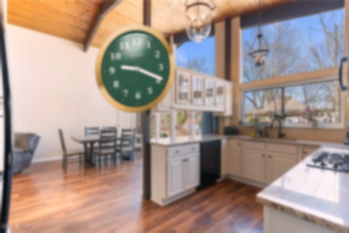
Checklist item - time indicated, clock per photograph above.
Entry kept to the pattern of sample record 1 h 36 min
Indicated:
9 h 19 min
